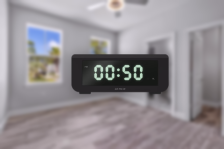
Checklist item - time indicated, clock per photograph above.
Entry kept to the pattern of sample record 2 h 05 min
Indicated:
0 h 50 min
